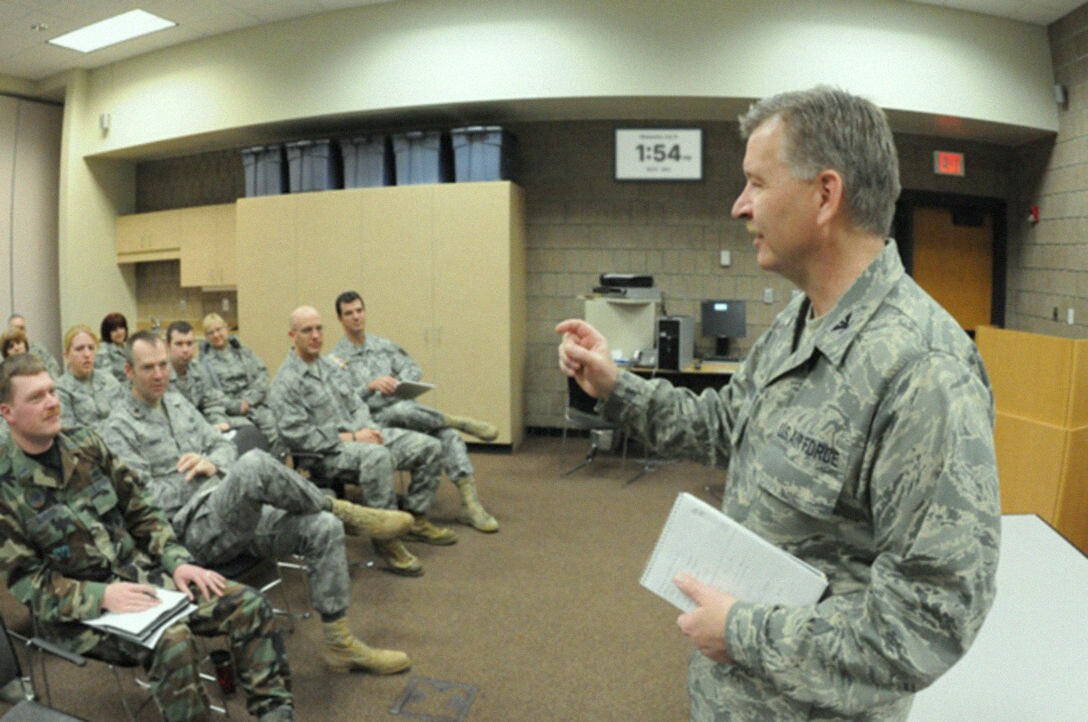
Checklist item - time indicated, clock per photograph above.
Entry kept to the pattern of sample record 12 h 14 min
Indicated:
1 h 54 min
